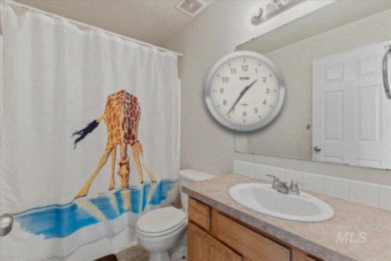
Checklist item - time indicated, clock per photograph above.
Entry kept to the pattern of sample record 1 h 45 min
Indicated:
1 h 36 min
